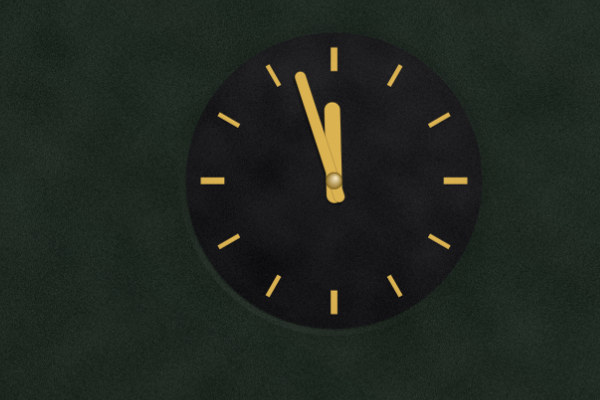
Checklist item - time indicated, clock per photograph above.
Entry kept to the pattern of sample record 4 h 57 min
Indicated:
11 h 57 min
